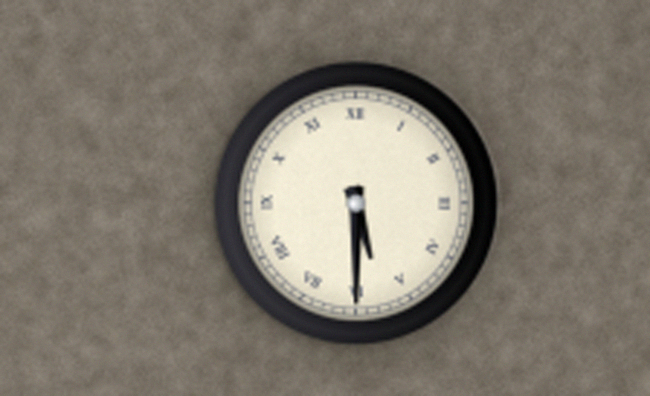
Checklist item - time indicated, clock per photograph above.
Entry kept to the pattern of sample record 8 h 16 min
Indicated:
5 h 30 min
